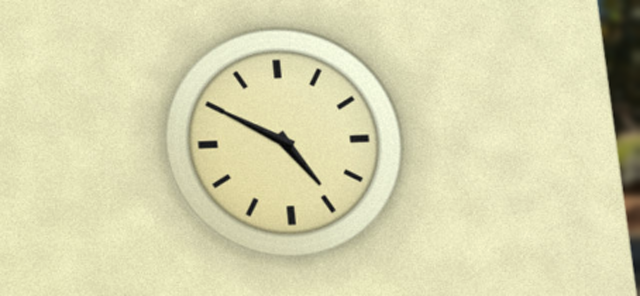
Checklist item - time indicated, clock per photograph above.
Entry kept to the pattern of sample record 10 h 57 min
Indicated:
4 h 50 min
